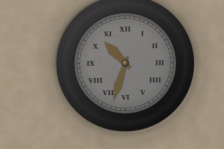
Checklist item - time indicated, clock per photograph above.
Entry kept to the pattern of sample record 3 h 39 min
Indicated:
10 h 33 min
